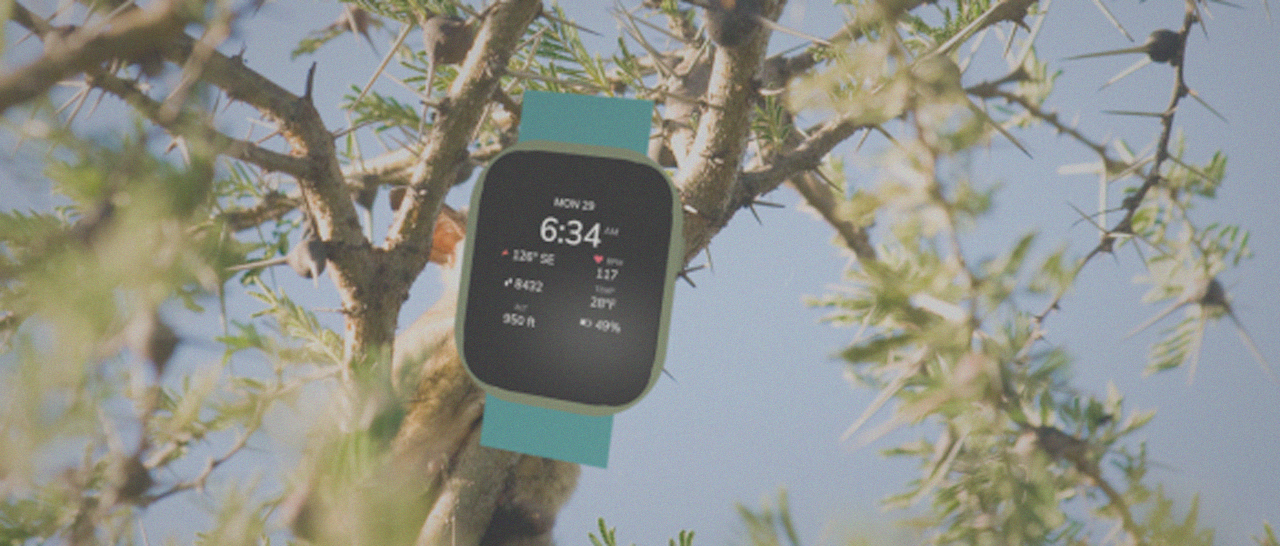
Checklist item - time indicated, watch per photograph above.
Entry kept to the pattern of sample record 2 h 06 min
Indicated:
6 h 34 min
